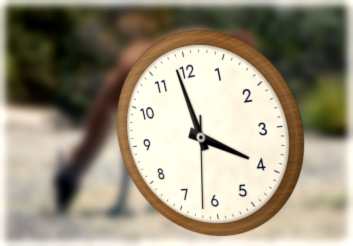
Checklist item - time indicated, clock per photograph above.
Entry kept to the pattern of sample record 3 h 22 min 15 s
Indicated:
3 h 58 min 32 s
